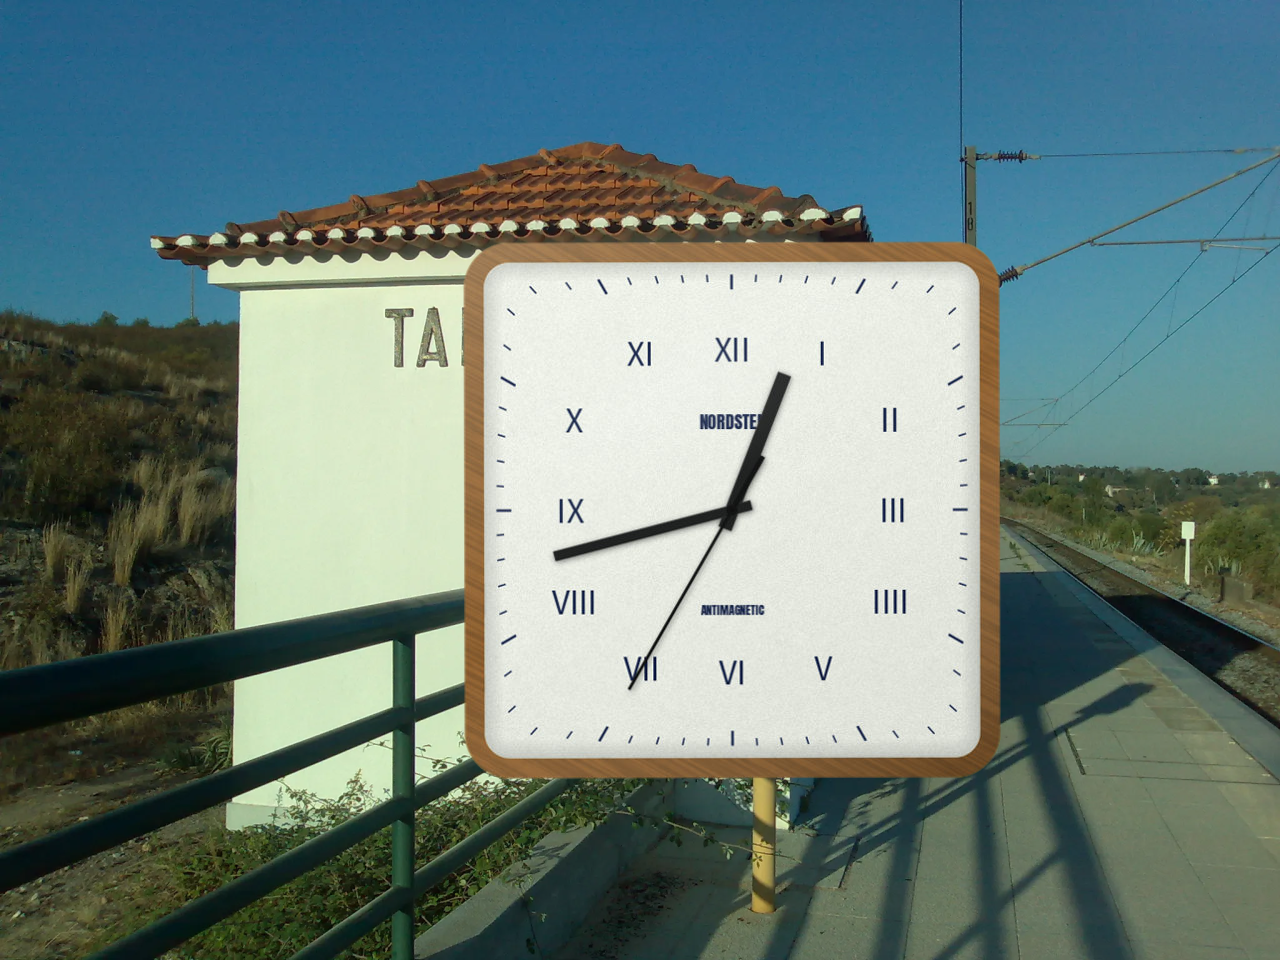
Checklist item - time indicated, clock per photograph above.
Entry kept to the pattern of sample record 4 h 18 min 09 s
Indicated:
12 h 42 min 35 s
